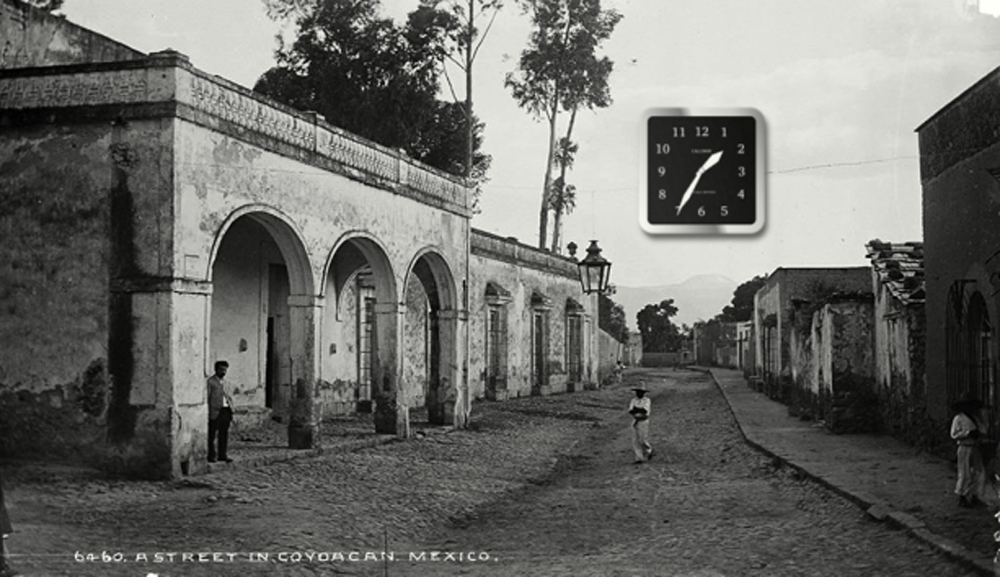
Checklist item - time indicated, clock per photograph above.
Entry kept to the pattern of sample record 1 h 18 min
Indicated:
1 h 35 min
